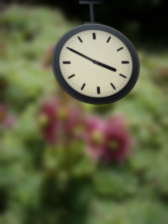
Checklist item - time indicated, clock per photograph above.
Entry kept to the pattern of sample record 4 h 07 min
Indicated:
3 h 50 min
